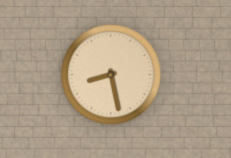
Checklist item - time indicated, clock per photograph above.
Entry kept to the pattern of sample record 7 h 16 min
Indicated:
8 h 28 min
